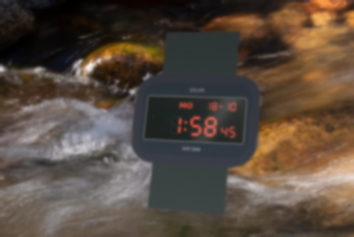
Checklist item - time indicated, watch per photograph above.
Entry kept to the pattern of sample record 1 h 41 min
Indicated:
1 h 58 min
